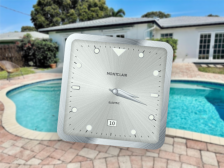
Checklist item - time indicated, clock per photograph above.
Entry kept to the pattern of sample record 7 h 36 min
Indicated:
3 h 18 min
